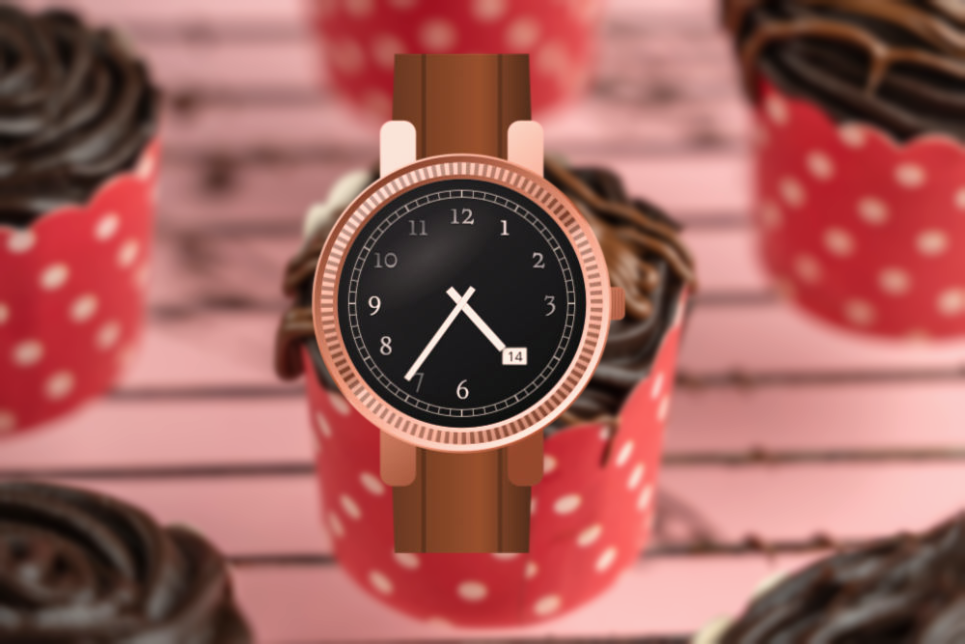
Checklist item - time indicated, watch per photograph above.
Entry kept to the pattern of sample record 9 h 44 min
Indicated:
4 h 36 min
